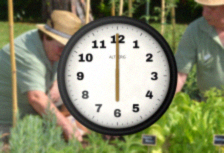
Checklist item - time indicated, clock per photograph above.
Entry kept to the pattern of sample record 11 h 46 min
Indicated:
6 h 00 min
